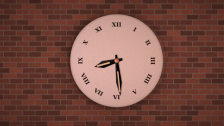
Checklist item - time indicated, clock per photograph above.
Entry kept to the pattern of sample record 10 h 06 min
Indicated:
8 h 29 min
